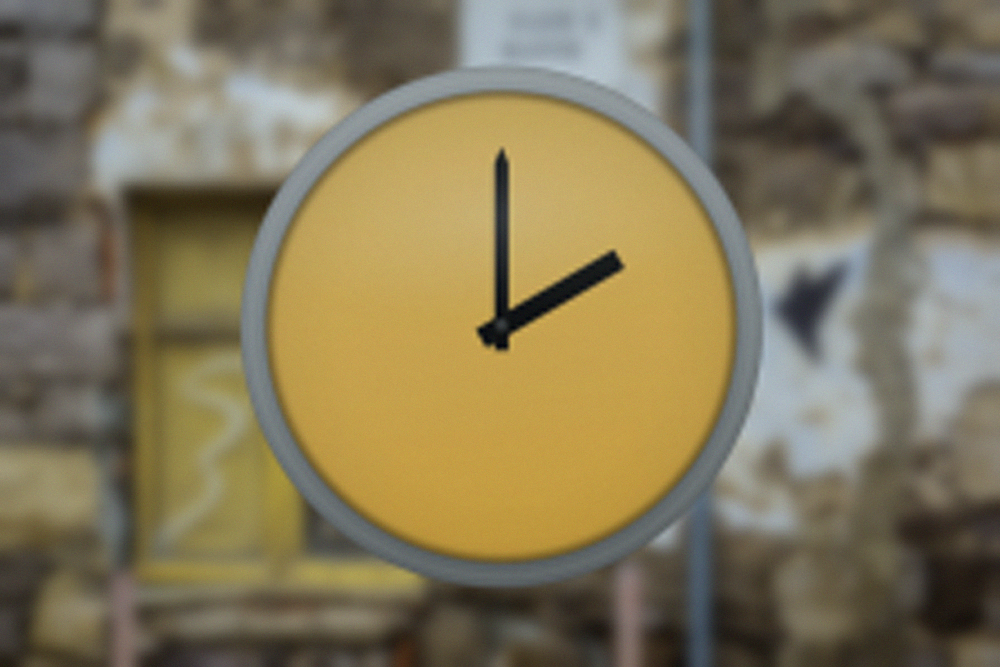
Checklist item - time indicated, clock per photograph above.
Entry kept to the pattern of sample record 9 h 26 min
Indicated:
2 h 00 min
